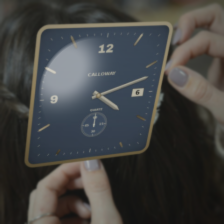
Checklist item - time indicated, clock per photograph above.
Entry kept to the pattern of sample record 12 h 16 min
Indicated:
4 h 12 min
